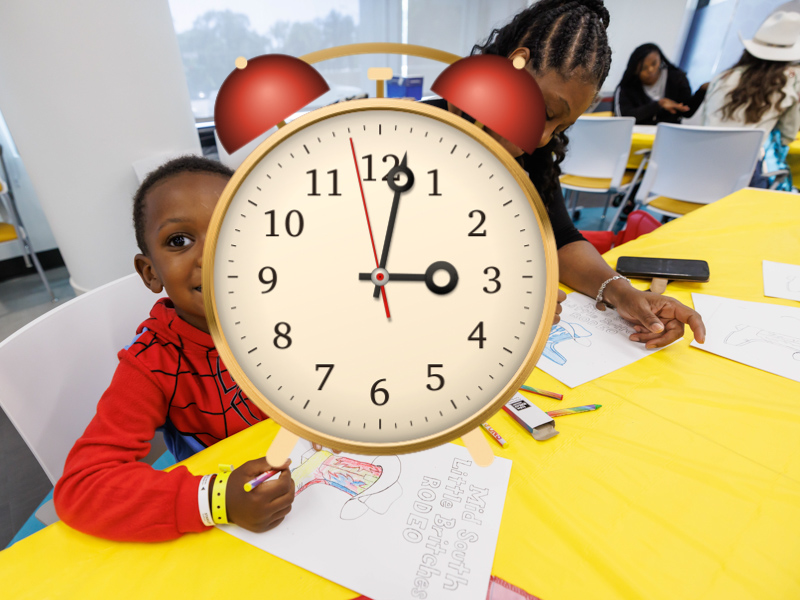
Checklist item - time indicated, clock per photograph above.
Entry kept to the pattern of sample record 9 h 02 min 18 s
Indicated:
3 h 01 min 58 s
